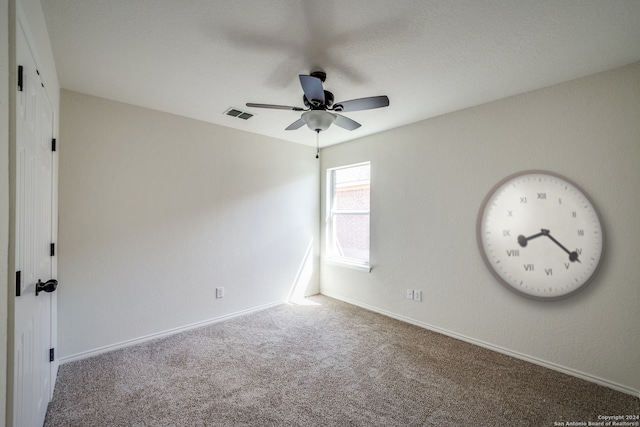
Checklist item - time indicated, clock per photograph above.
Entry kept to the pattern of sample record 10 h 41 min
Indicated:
8 h 22 min
